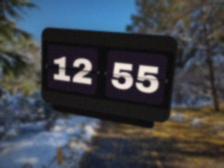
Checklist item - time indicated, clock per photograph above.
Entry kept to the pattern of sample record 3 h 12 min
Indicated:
12 h 55 min
